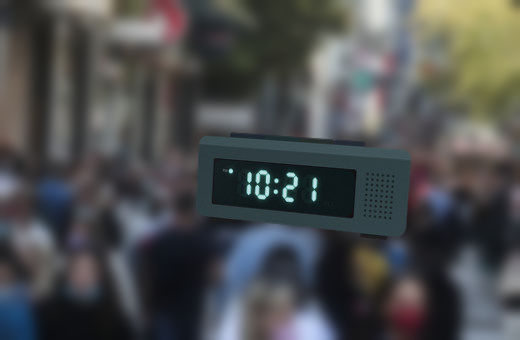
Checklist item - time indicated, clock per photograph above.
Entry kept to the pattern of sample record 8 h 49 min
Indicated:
10 h 21 min
